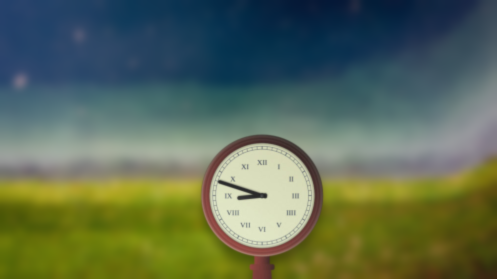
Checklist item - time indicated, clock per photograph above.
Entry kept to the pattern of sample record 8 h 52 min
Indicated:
8 h 48 min
